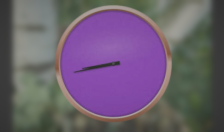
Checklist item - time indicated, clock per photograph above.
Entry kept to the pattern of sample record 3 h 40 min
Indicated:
8 h 43 min
